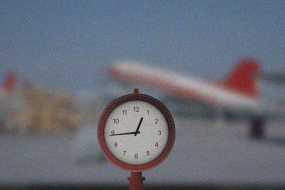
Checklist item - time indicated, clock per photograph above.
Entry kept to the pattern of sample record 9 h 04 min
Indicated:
12 h 44 min
